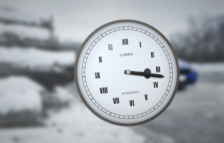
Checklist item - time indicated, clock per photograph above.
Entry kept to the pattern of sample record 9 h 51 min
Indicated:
3 h 17 min
